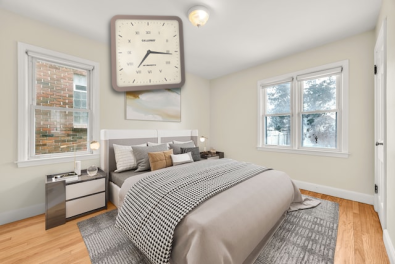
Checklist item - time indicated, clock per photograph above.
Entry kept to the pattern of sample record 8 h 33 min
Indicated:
7 h 16 min
